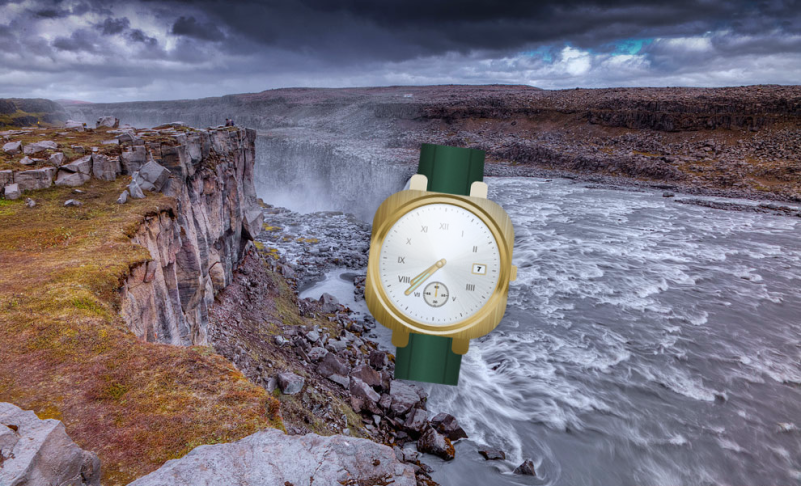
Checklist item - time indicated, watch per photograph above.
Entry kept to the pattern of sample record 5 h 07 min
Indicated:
7 h 37 min
